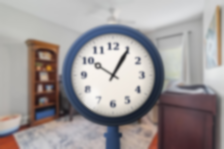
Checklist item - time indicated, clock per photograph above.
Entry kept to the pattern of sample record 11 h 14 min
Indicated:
10 h 05 min
